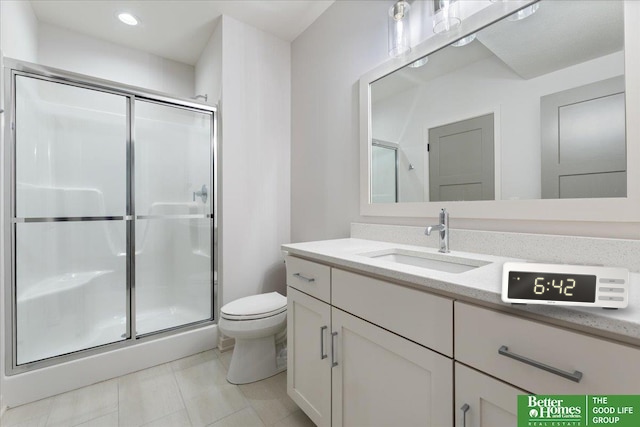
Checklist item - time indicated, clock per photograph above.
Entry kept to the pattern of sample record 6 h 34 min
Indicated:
6 h 42 min
